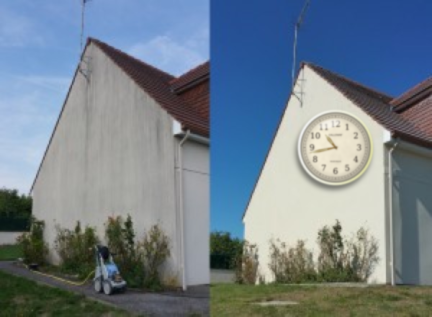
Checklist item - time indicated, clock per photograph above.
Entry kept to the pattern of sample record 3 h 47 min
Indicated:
10 h 43 min
